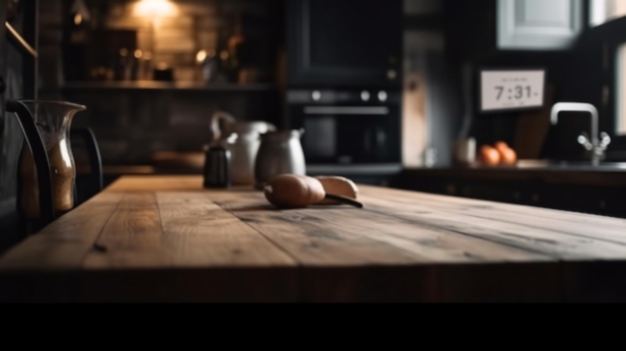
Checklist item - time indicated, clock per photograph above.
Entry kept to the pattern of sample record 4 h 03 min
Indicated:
7 h 31 min
